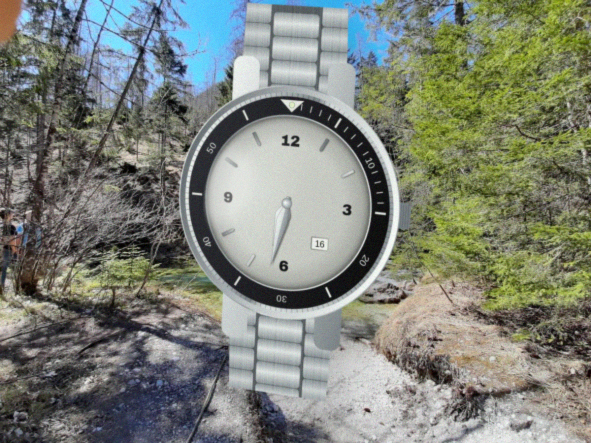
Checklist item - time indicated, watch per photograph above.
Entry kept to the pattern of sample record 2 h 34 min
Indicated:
6 h 32 min
